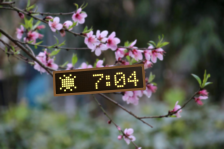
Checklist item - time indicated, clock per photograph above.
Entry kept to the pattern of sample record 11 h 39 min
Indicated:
7 h 04 min
